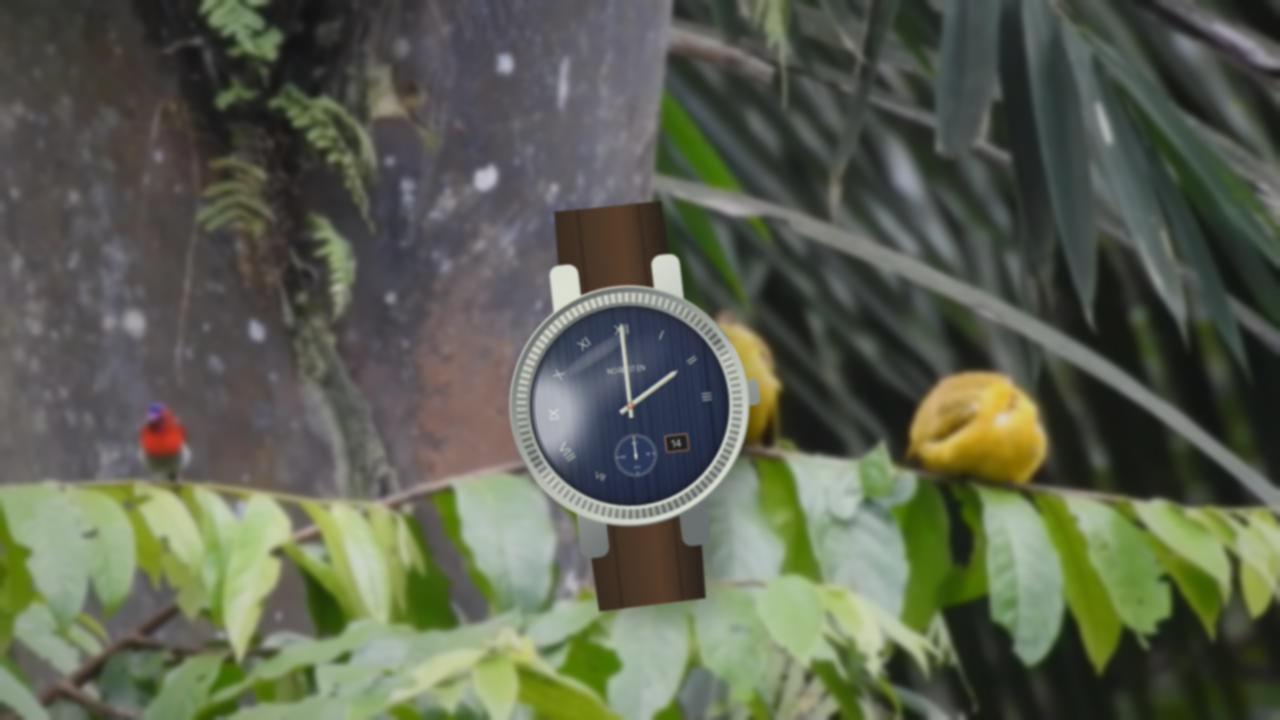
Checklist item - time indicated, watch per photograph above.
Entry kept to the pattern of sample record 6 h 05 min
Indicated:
2 h 00 min
